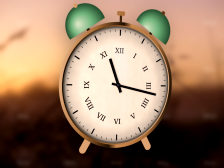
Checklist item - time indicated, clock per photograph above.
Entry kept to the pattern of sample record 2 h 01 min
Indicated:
11 h 17 min
